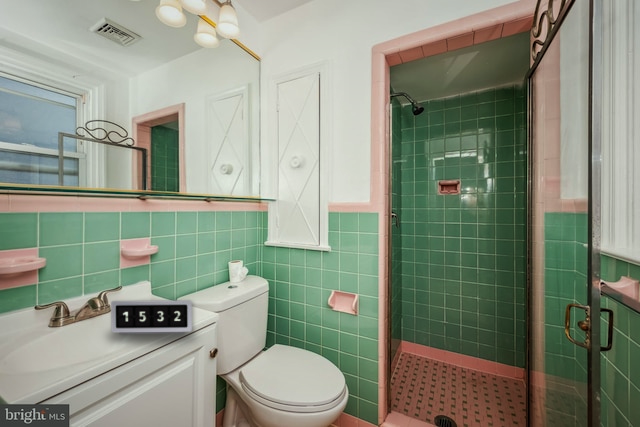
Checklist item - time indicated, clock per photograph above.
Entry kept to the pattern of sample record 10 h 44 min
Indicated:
15 h 32 min
